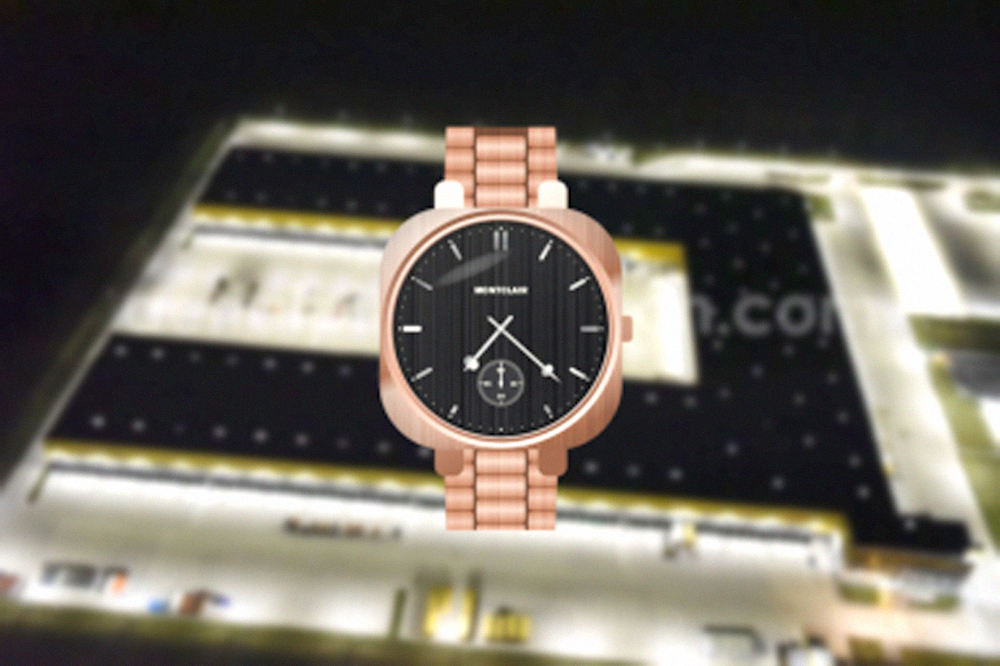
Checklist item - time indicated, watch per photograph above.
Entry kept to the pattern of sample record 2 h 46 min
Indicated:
7 h 22 min
